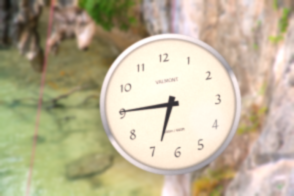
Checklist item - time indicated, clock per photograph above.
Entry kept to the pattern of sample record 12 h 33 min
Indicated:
6 h 45 min
